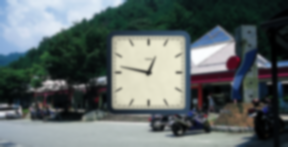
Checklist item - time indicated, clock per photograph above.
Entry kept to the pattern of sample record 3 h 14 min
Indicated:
12 h 47 min
